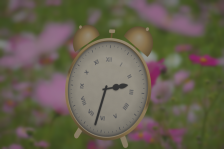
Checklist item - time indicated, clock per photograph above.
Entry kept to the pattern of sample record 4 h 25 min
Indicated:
2 h 32 min
